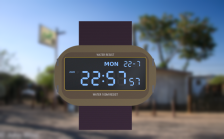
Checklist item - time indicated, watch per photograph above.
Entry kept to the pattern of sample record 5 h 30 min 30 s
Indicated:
22 h 57 min 57 s
